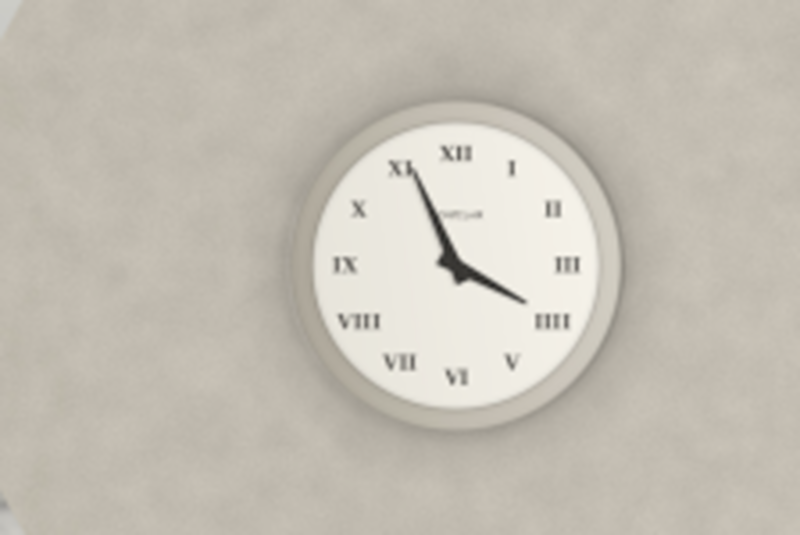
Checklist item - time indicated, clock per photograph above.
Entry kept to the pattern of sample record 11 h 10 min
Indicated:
3 h 56 min
